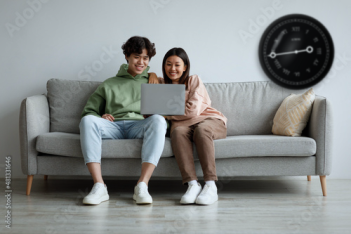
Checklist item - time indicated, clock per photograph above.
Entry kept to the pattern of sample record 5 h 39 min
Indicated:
2 h 44 min
